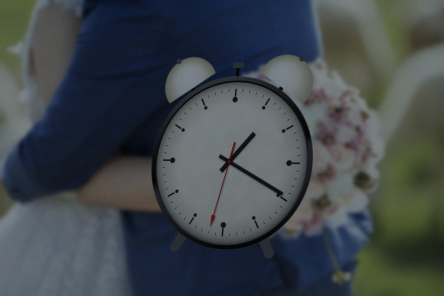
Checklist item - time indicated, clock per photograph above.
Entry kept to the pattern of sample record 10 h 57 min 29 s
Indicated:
1 h 19 min 32 s
